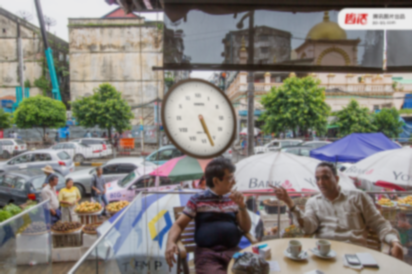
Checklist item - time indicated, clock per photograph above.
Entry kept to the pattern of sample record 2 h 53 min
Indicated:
5 h 27 min
